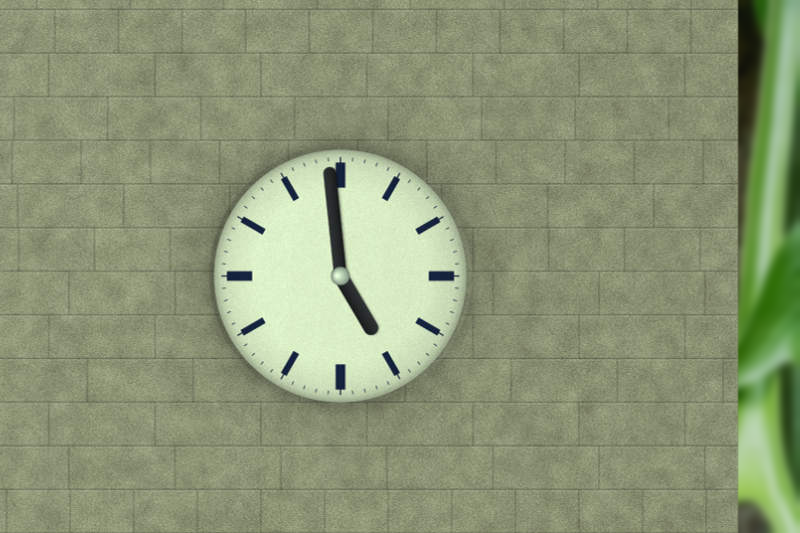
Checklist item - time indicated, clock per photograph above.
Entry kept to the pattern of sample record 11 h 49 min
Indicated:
4 h 59 min
